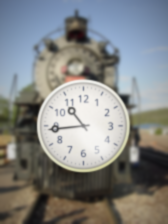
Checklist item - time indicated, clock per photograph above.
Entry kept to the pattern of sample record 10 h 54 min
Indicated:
10 h 44 min
